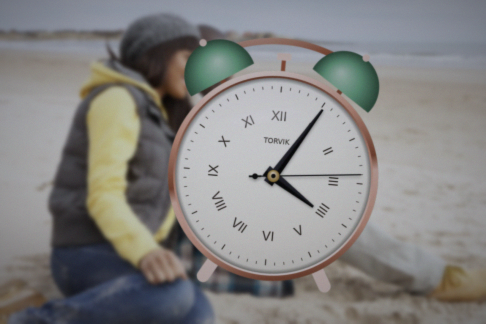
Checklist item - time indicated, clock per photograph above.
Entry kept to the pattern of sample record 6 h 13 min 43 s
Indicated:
4 h 05 min 14 s
